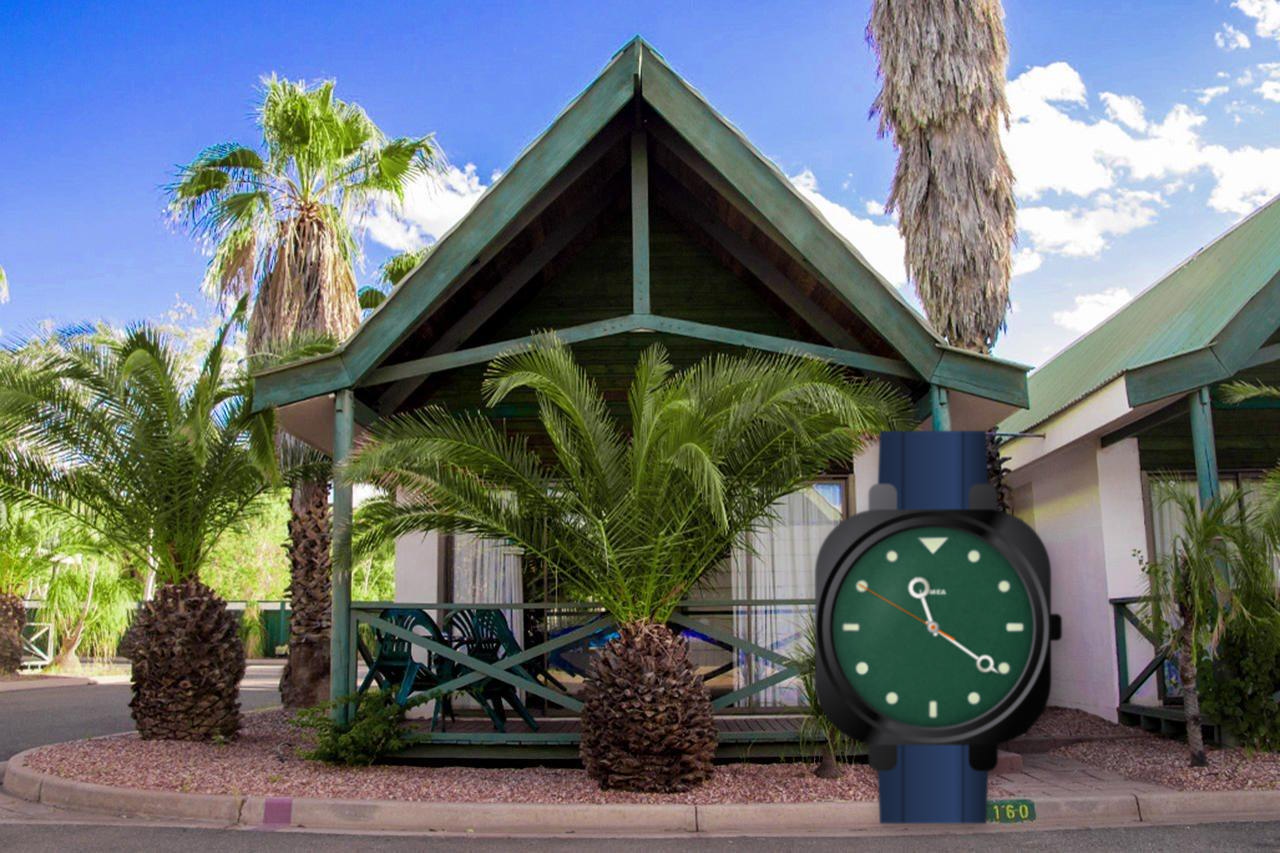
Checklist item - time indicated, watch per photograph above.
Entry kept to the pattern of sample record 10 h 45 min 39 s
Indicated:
11 h 20 min 50 s
